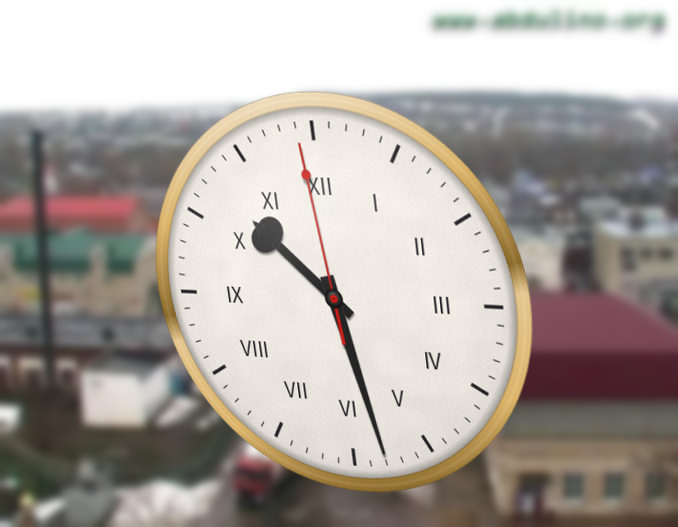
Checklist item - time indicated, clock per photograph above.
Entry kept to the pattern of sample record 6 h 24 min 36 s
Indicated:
10 h 27 min 59 s
